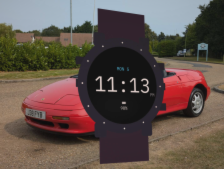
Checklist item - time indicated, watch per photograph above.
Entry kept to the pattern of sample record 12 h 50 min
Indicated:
11 h 13 min
